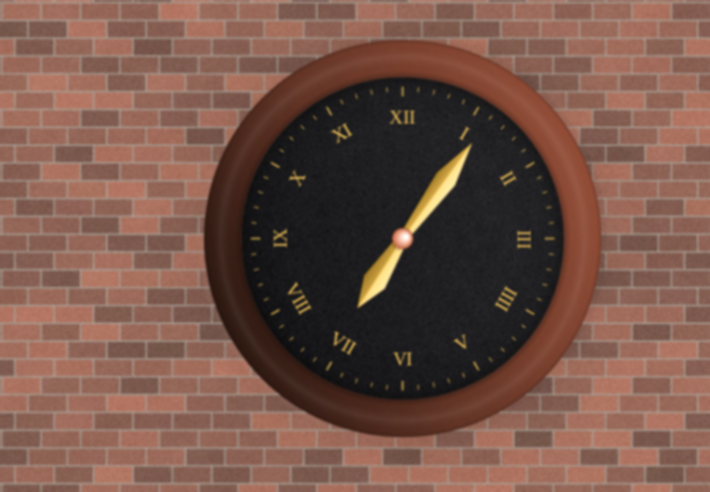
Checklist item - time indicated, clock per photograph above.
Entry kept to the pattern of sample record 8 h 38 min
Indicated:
7 h 06 min
